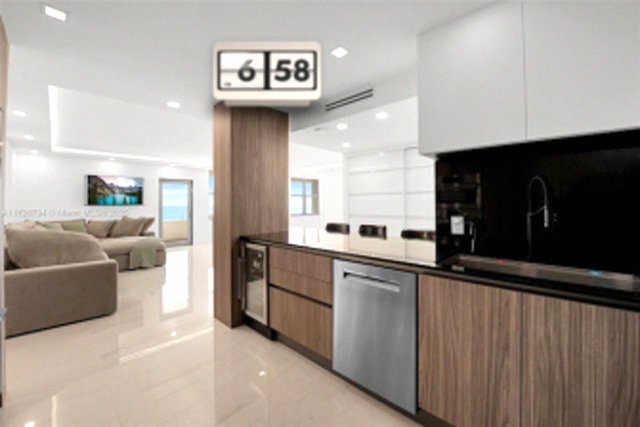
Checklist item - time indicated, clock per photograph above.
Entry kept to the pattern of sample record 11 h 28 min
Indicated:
6 h 58 min
